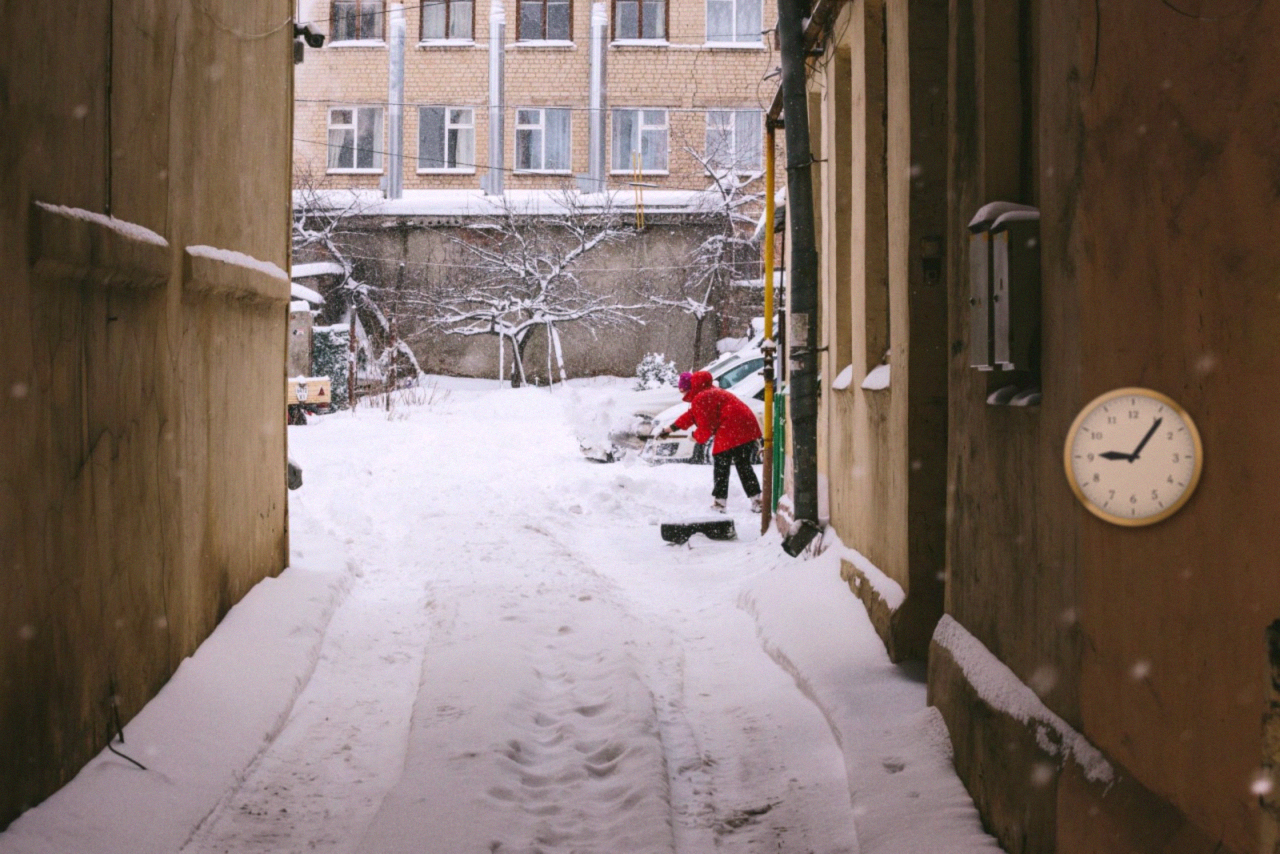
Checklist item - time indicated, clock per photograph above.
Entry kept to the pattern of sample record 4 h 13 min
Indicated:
9 h 06 min
